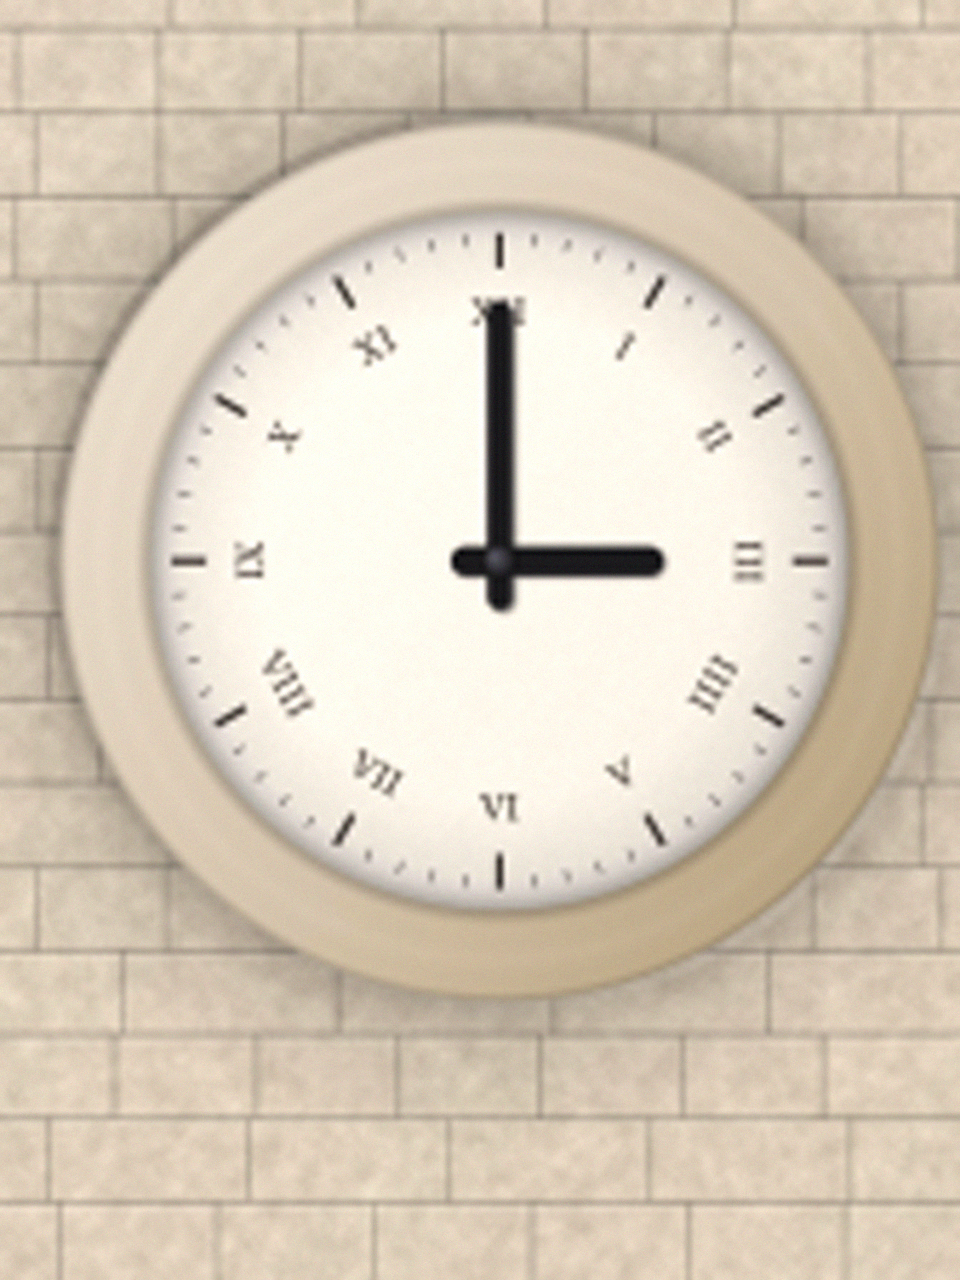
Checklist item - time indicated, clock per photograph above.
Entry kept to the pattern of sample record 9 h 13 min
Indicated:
3 h 00 min
